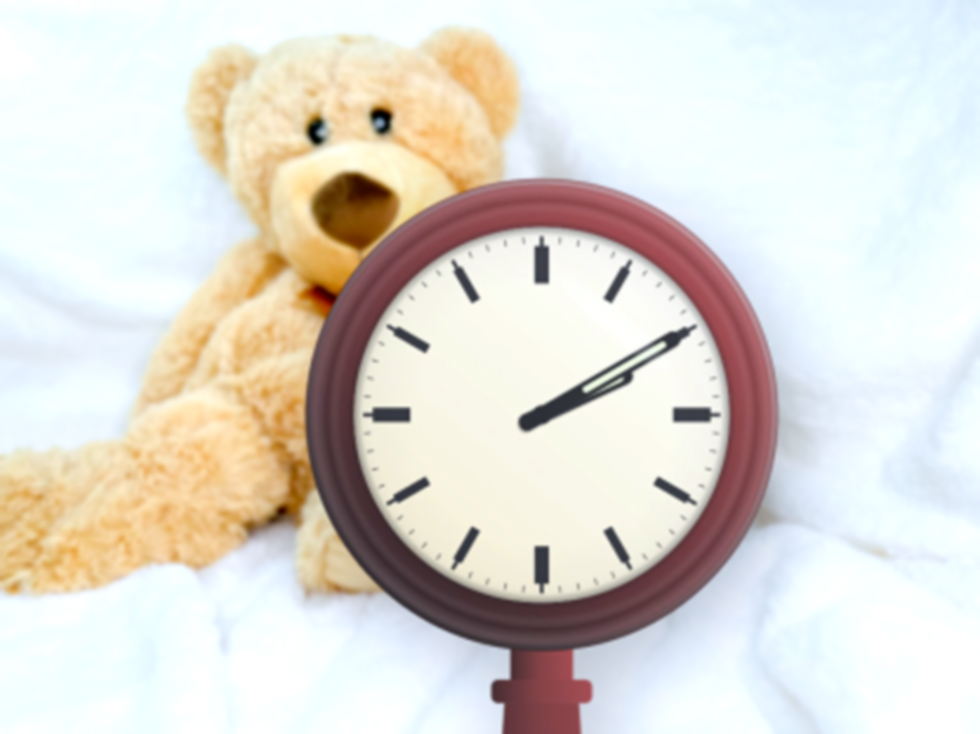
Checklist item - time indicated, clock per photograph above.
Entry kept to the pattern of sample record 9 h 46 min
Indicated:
2 h 10 min
